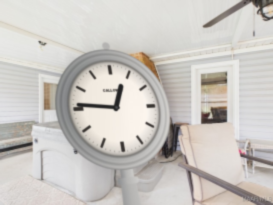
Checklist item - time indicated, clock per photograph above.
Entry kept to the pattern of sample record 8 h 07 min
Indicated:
12 h 46 min
